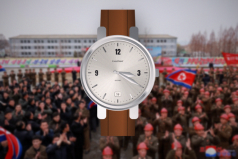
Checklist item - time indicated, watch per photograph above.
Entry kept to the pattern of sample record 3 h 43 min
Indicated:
3 h 20 min
